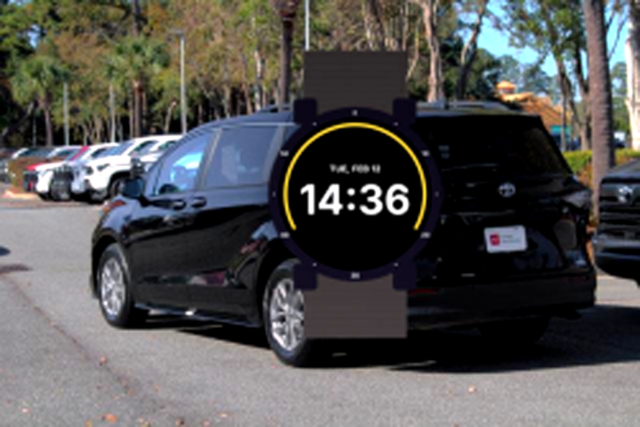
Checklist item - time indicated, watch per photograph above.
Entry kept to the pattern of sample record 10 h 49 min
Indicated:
14 h 36 min
